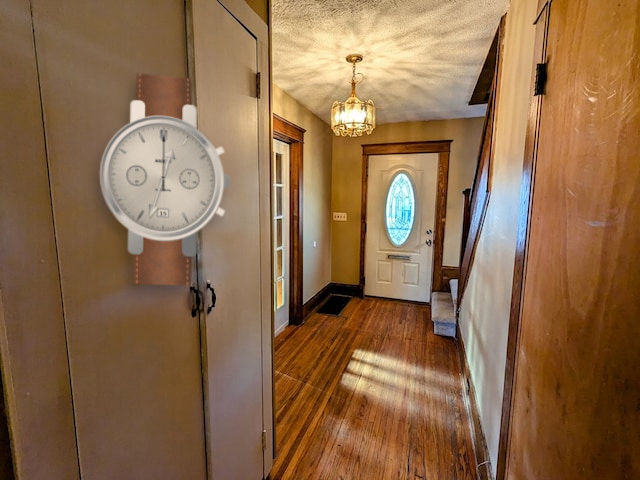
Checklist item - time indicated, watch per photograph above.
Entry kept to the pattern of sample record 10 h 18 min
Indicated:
12 h 33 min
